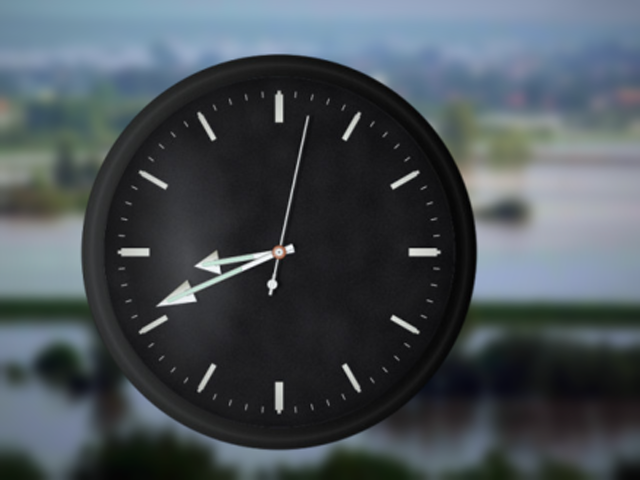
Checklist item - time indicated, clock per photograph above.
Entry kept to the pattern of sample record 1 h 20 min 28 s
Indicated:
8 h 41 min 02 s
